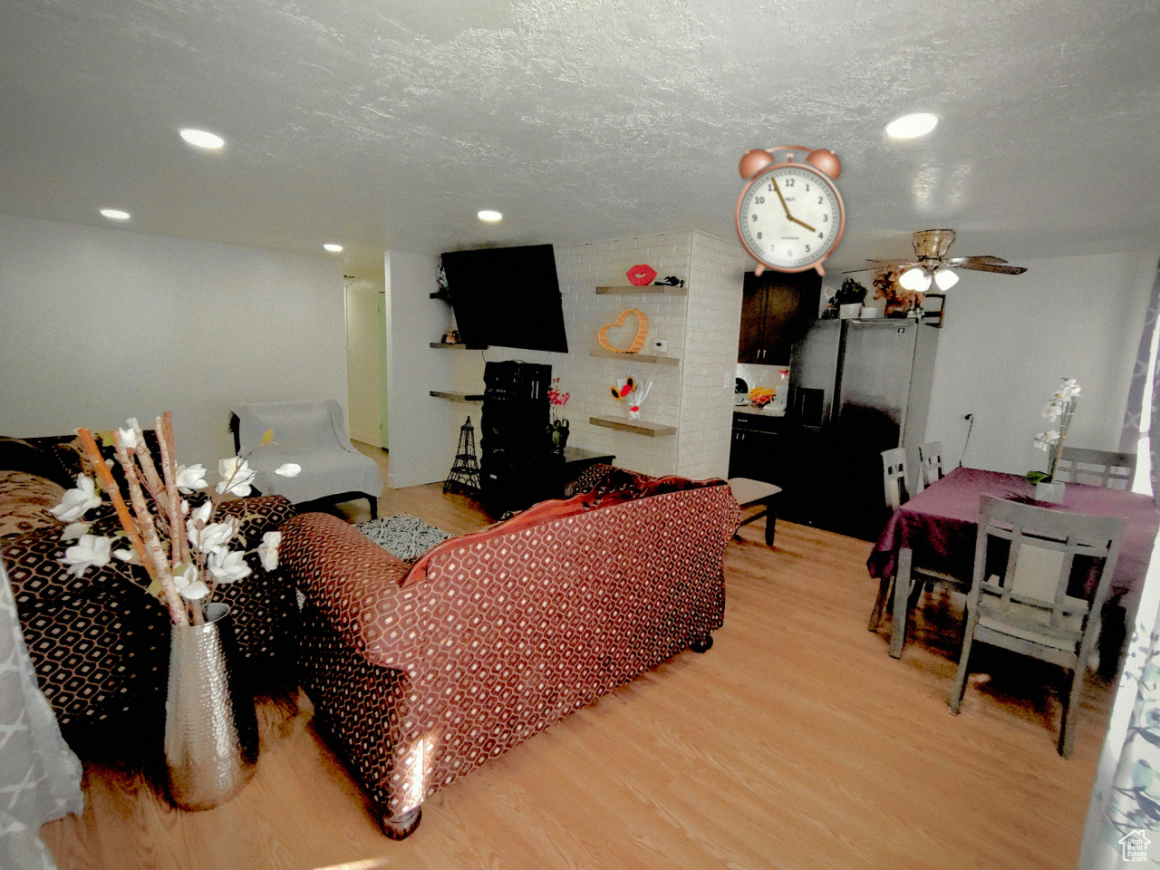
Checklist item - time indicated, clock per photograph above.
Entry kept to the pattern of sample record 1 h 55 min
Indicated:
3 h 56 min
